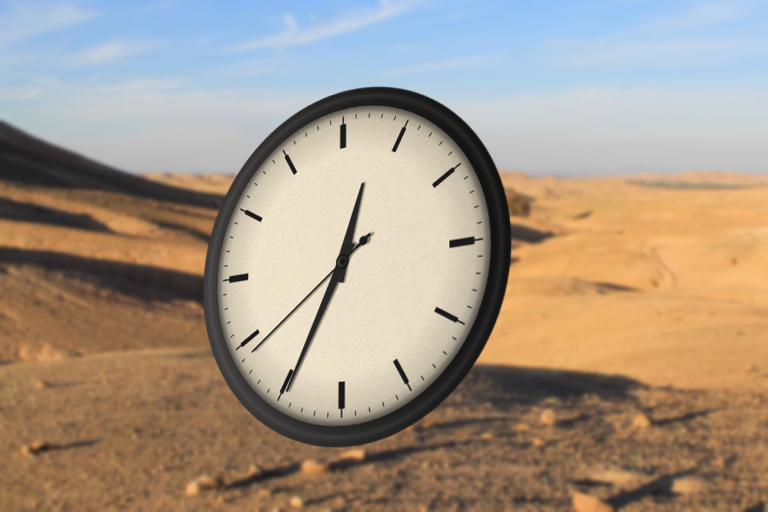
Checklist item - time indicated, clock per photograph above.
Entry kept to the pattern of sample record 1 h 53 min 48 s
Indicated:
12 h 34 min 39 s
